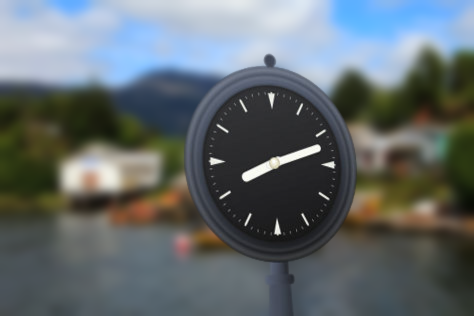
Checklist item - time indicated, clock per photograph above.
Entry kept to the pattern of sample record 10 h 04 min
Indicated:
8 h 12 min
